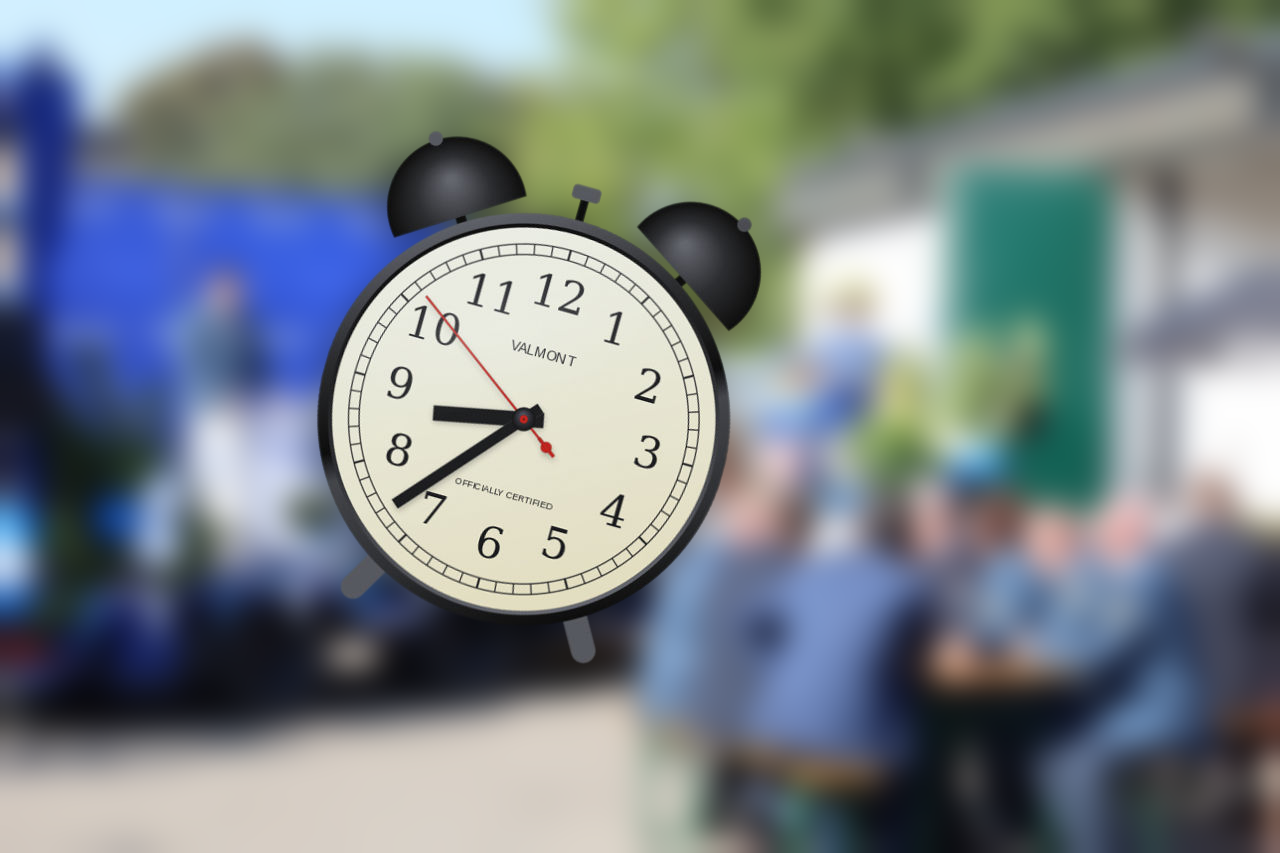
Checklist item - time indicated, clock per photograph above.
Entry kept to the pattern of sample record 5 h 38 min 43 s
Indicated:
8 h 36 min 51 s
